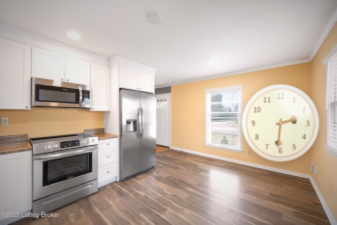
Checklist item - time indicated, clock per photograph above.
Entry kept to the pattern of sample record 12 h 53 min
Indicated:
2 h 31 min
